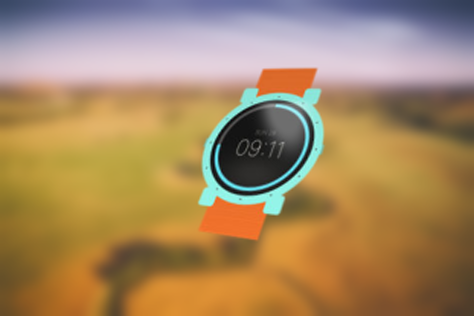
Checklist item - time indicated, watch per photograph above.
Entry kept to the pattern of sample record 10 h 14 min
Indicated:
9 h 11 min
